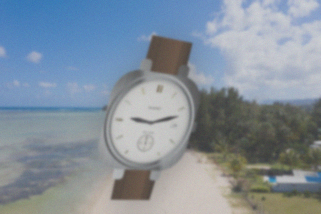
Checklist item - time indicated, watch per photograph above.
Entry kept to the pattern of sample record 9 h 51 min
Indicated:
9 h 12 min
